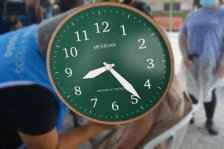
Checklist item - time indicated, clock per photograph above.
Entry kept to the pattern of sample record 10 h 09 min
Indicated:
8 h 24 min
